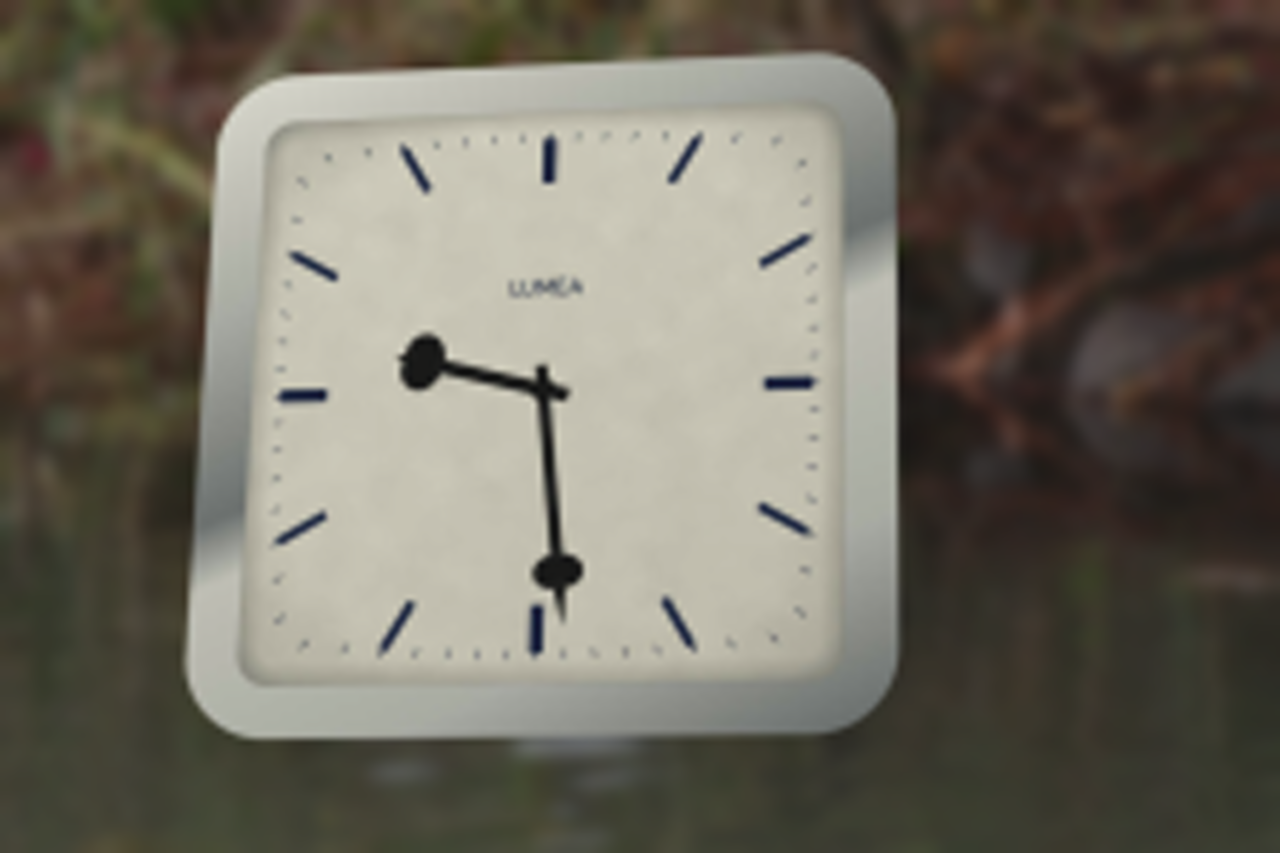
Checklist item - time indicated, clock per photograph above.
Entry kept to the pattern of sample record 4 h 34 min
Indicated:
9 h 29 min
